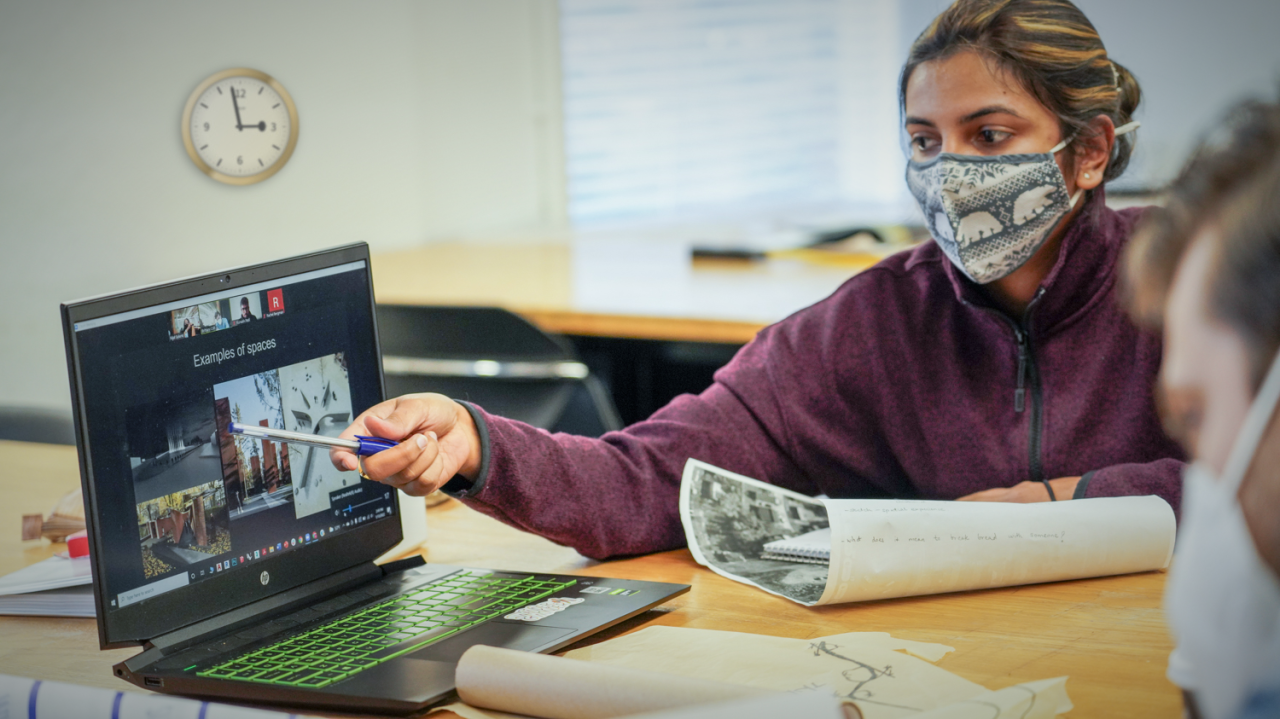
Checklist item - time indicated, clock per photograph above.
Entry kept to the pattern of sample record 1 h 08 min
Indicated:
2 h 58 min
